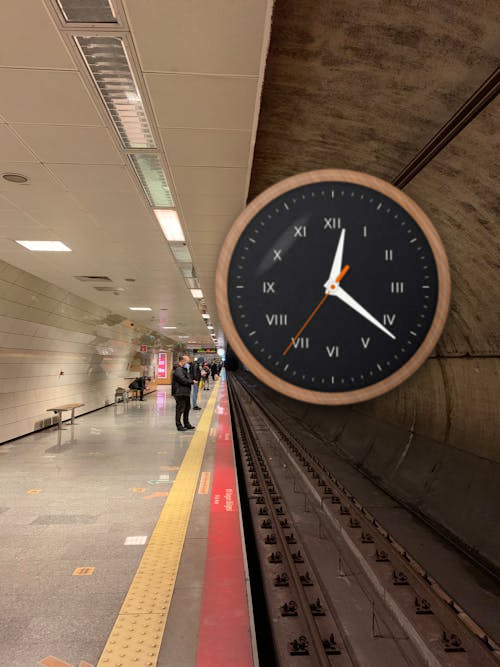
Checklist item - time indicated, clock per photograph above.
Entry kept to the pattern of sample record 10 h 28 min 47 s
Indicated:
12 h 21 min 36 s
